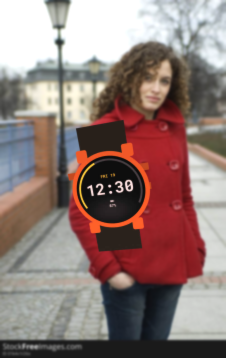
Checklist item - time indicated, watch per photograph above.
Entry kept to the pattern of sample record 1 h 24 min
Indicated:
12 h 30 min
